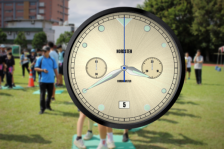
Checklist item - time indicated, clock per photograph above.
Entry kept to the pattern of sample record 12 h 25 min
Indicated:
3 h 40 min
